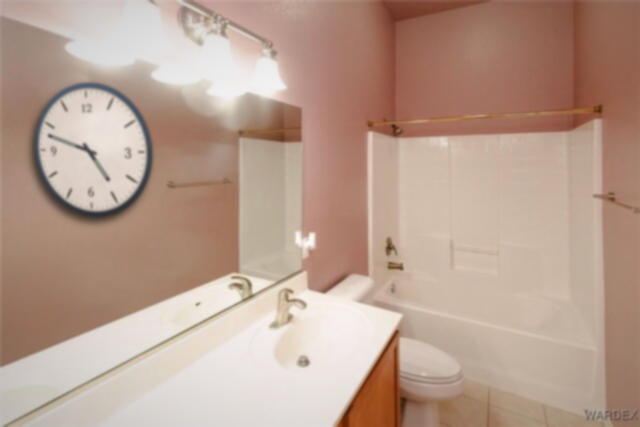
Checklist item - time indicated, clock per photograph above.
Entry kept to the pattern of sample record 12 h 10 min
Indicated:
4 h 48 min
